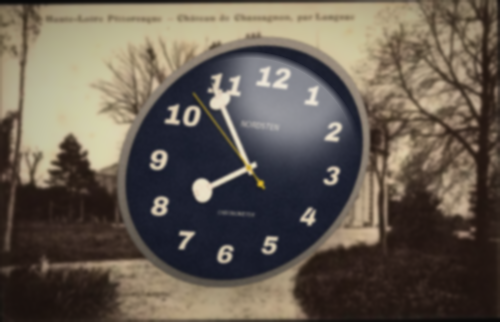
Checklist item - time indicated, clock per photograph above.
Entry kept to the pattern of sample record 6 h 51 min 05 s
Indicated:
7 h 53 min 52 s
